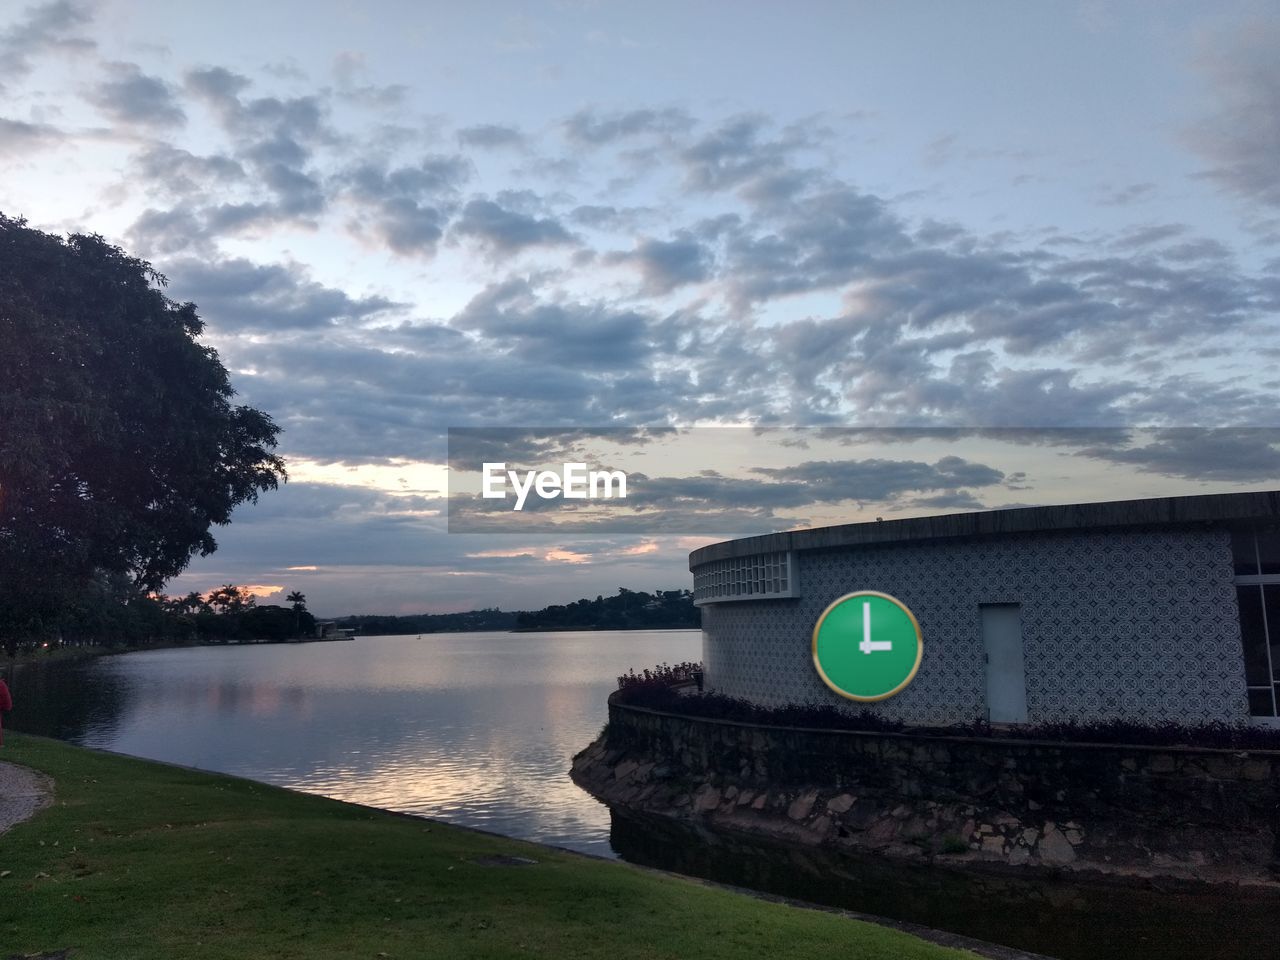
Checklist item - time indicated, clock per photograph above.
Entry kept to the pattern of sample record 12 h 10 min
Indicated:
3 h 00 min
